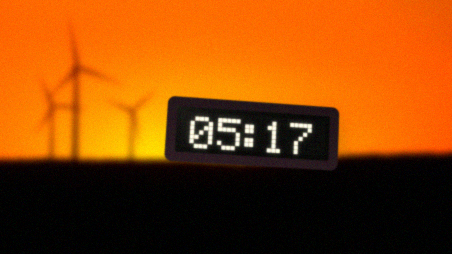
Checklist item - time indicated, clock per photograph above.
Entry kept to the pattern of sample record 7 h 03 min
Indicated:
5 h 17 min
